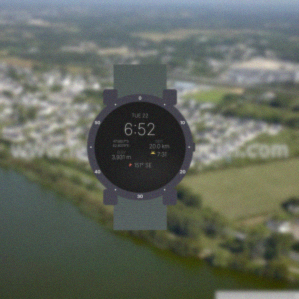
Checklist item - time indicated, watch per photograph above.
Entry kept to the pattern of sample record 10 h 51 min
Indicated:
6 h 52 min
